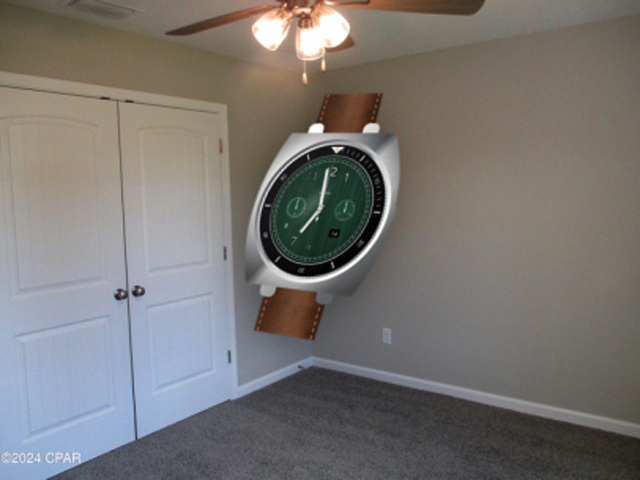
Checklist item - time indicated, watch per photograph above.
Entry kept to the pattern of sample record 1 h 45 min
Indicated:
6 h 59 min
